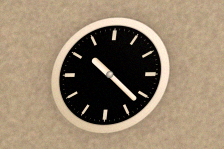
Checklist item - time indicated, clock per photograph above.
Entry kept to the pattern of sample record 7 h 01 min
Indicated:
10 h 22 min
